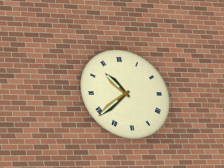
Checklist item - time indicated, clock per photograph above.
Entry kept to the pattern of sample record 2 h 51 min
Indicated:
10 h 39 min
